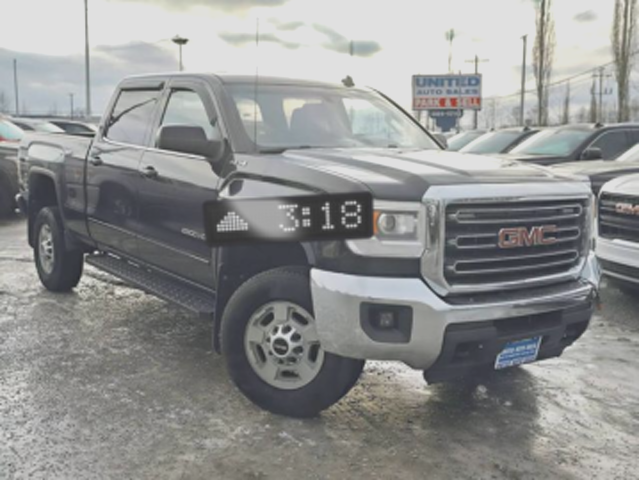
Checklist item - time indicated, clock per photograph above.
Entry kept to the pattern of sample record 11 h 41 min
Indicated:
3 h 18 min
